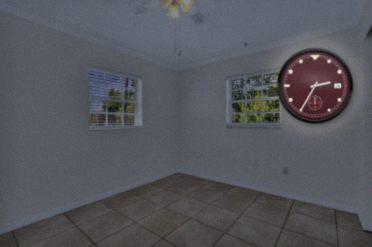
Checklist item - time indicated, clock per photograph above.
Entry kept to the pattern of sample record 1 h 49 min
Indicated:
2 h 35 min
